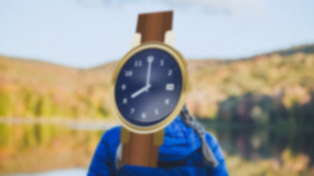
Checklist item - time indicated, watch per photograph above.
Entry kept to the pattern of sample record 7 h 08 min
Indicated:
8 h 00 min
